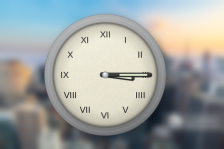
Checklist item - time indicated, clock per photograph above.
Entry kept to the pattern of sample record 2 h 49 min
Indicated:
3 h 15 min
